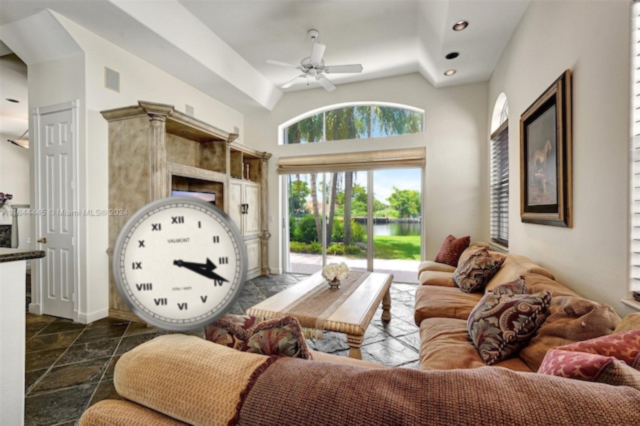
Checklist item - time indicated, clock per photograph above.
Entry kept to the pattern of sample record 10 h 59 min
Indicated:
3 h 19 min
